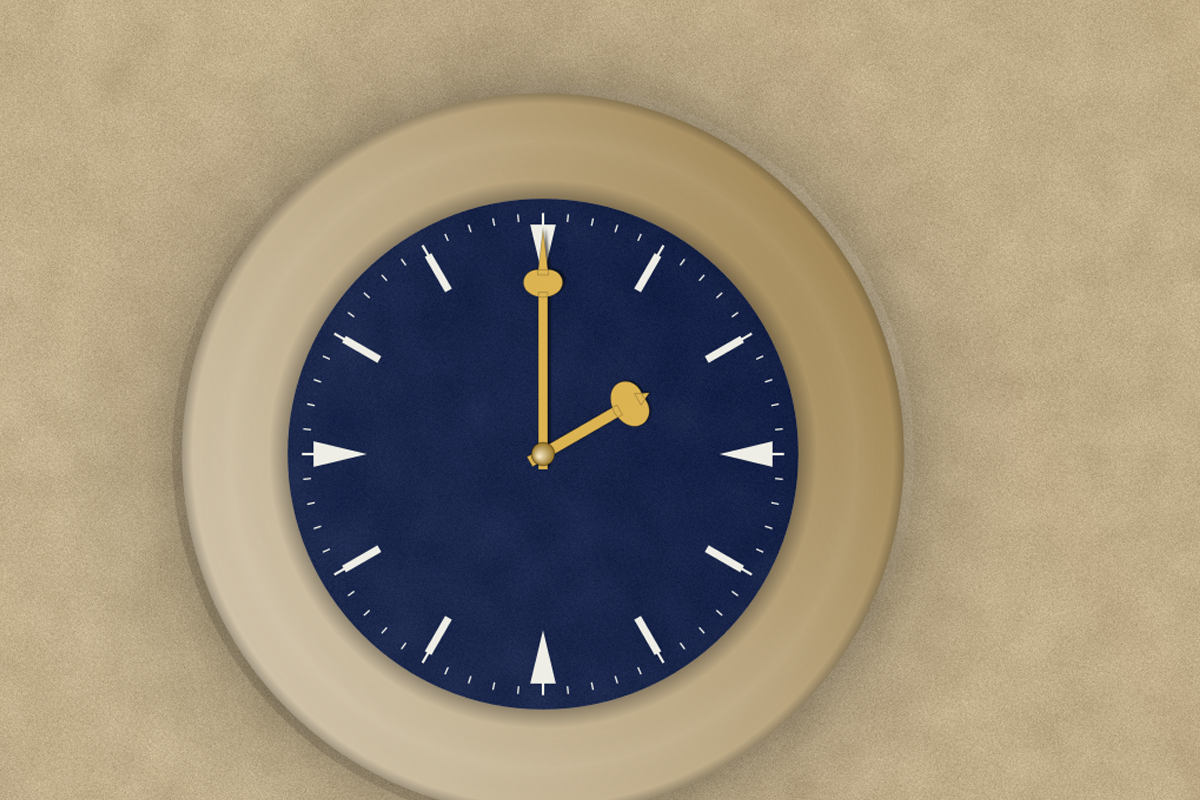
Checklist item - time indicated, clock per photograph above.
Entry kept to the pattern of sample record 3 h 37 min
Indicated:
2 h 00 min
